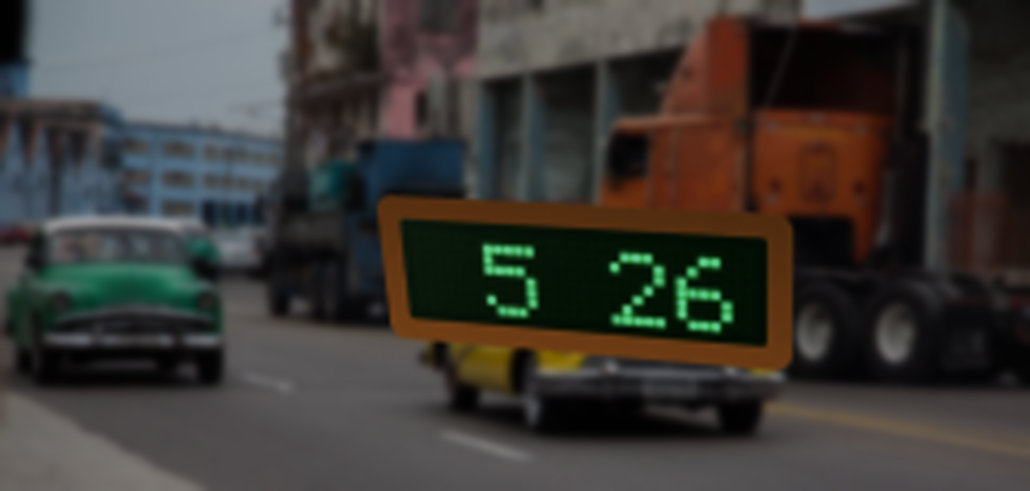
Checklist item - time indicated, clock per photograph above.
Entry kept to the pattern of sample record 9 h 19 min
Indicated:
5 h 26 min
